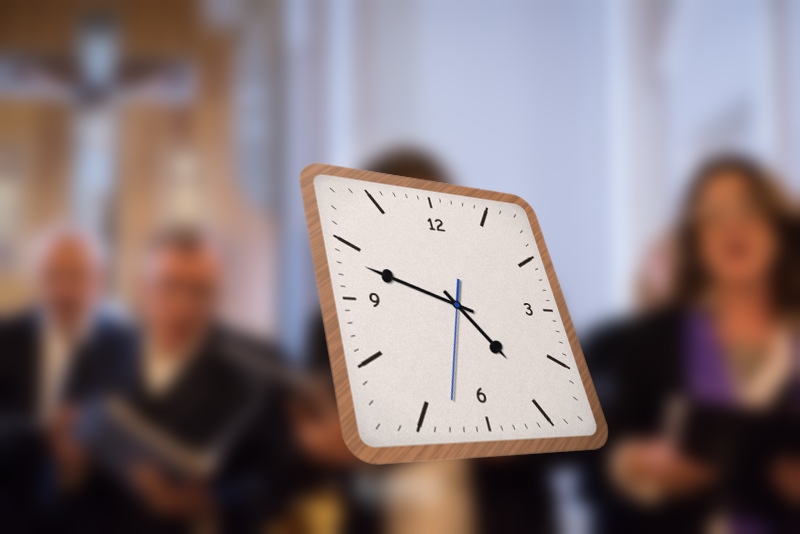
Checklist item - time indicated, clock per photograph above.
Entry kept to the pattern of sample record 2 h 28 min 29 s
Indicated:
4 h 48 min 33 s
